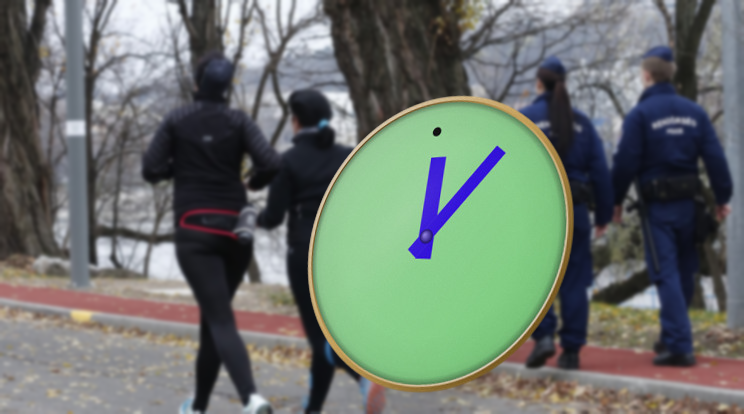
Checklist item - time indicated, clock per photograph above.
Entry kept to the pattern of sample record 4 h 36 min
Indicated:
12 h 07 min
